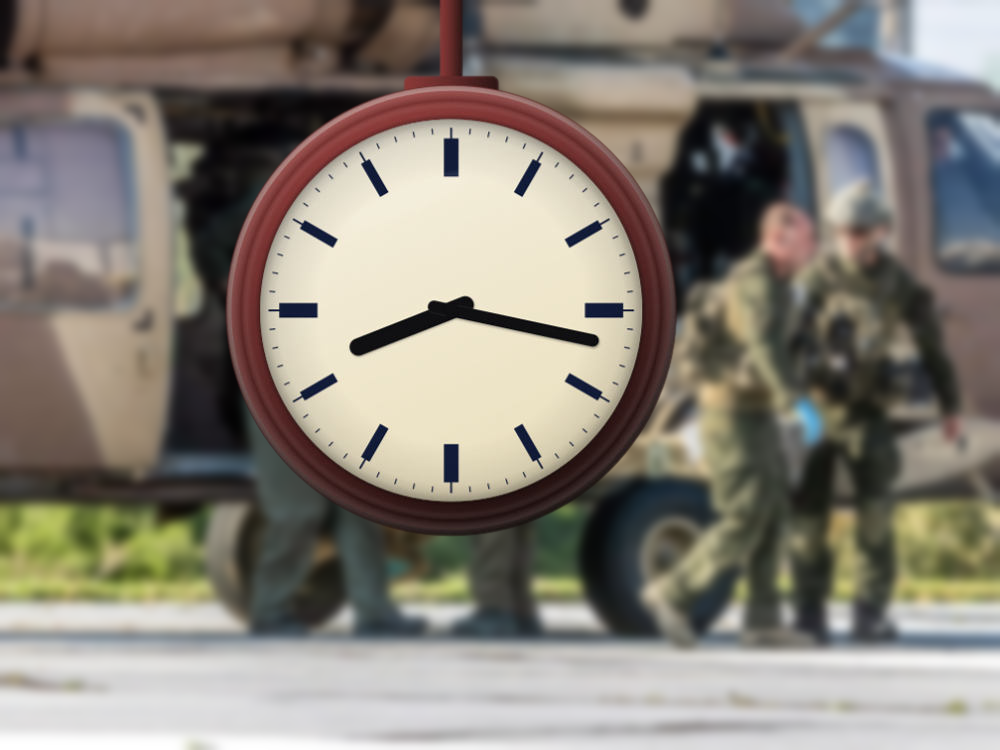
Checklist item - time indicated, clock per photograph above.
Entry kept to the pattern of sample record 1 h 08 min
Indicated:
8 h 17 min
